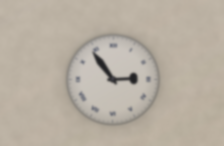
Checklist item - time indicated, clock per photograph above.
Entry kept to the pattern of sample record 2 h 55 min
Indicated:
2 h 54 min
